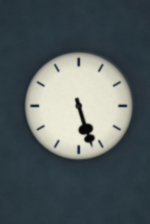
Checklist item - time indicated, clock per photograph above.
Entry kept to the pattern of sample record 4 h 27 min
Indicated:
5 h 27 min
